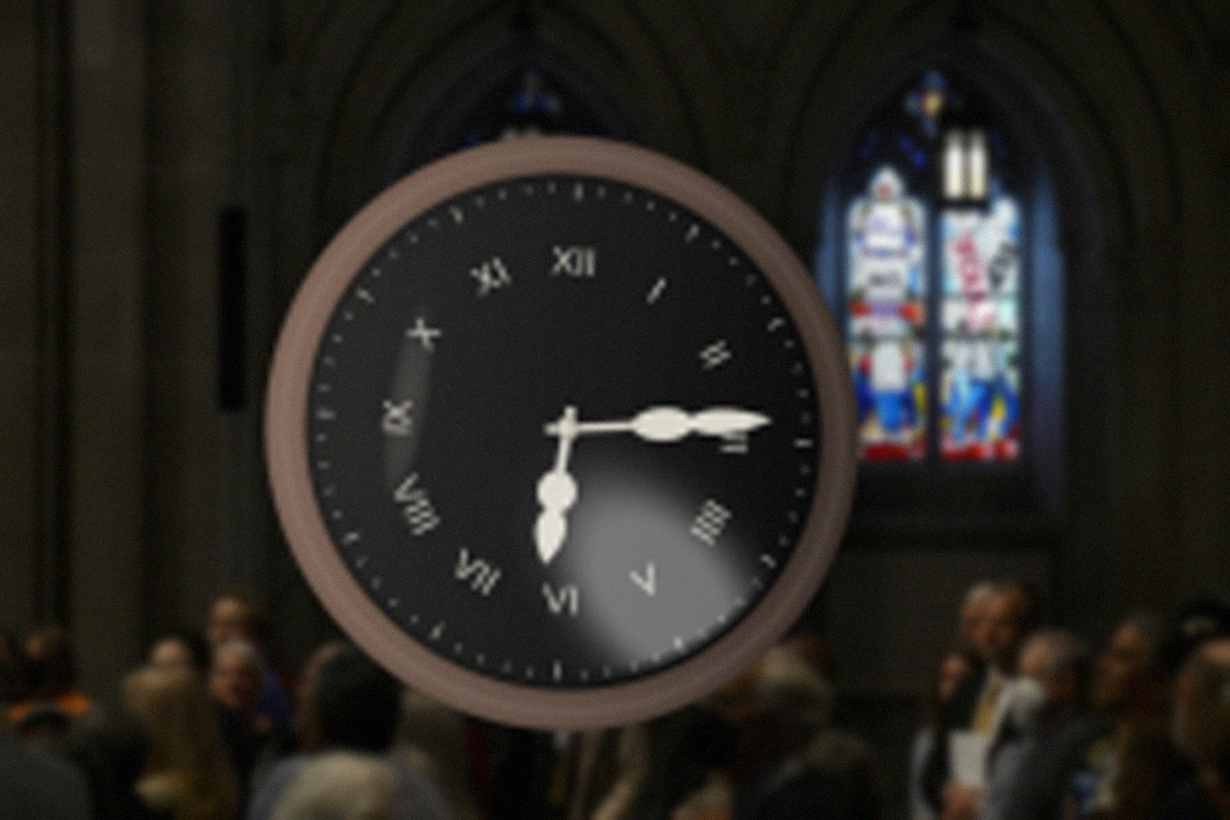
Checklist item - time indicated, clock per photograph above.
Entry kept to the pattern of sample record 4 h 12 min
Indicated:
6 h 14 min
